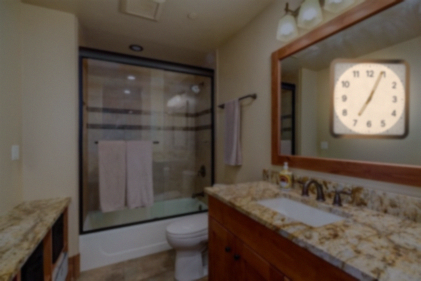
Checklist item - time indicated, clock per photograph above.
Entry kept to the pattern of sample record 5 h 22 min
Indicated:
7 h 04 min
